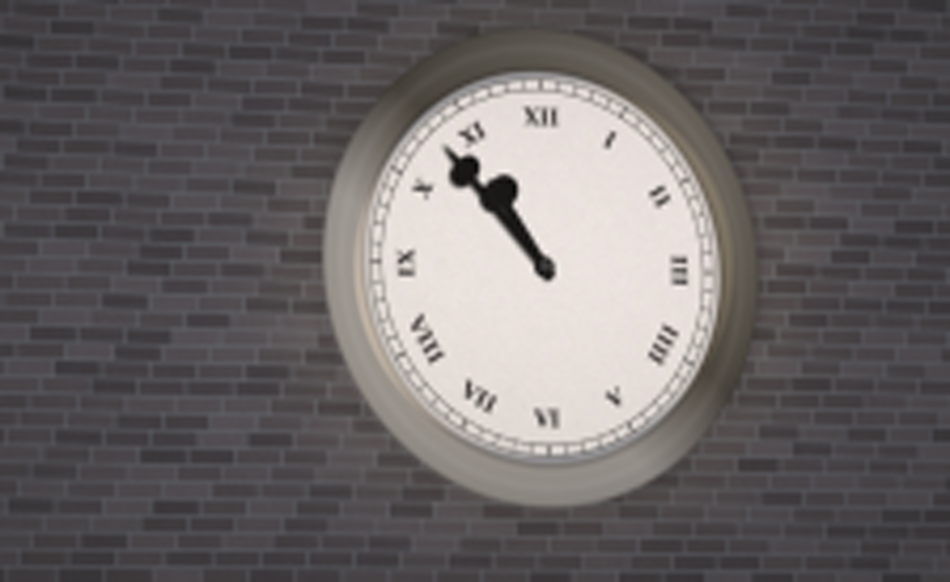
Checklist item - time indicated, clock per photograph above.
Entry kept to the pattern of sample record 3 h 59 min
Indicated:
10 h 53 min
